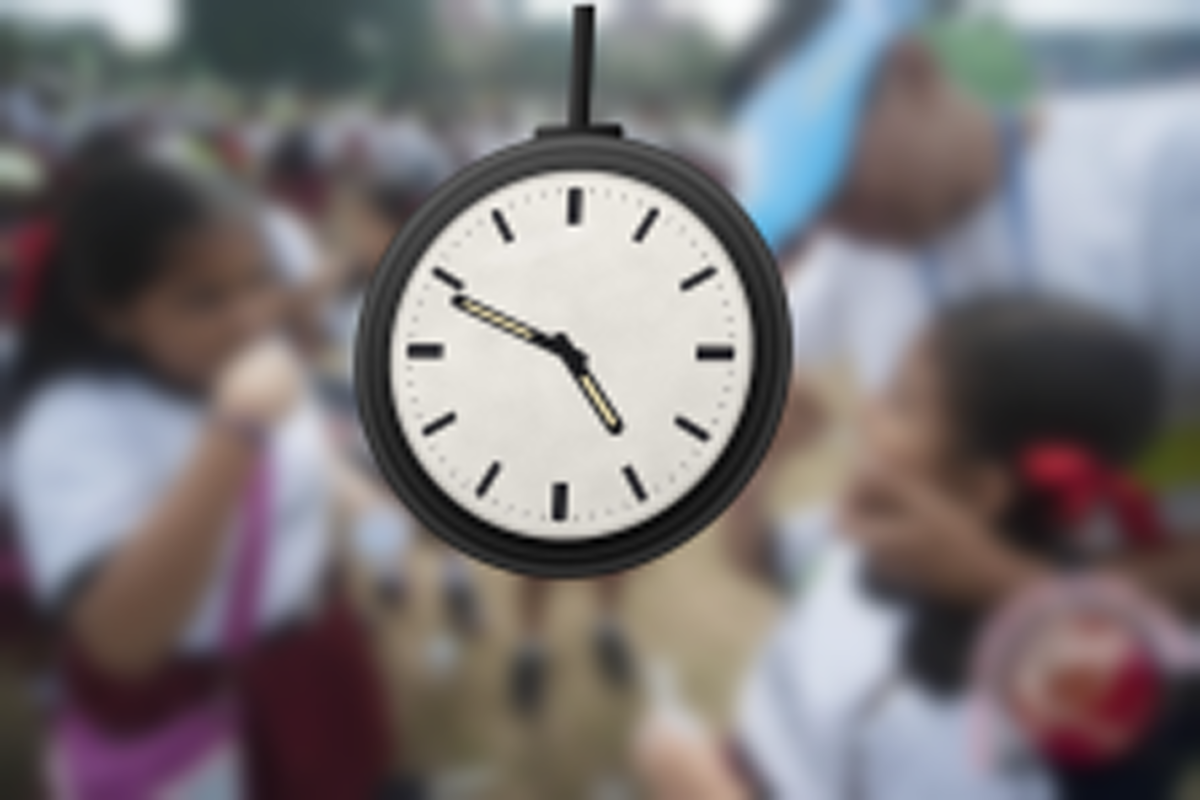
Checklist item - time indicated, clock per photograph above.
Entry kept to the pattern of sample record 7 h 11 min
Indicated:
4 h 49 min
